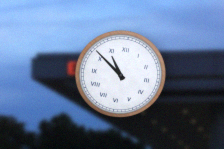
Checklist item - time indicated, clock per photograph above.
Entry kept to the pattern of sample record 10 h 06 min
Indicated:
10 h 51 min
